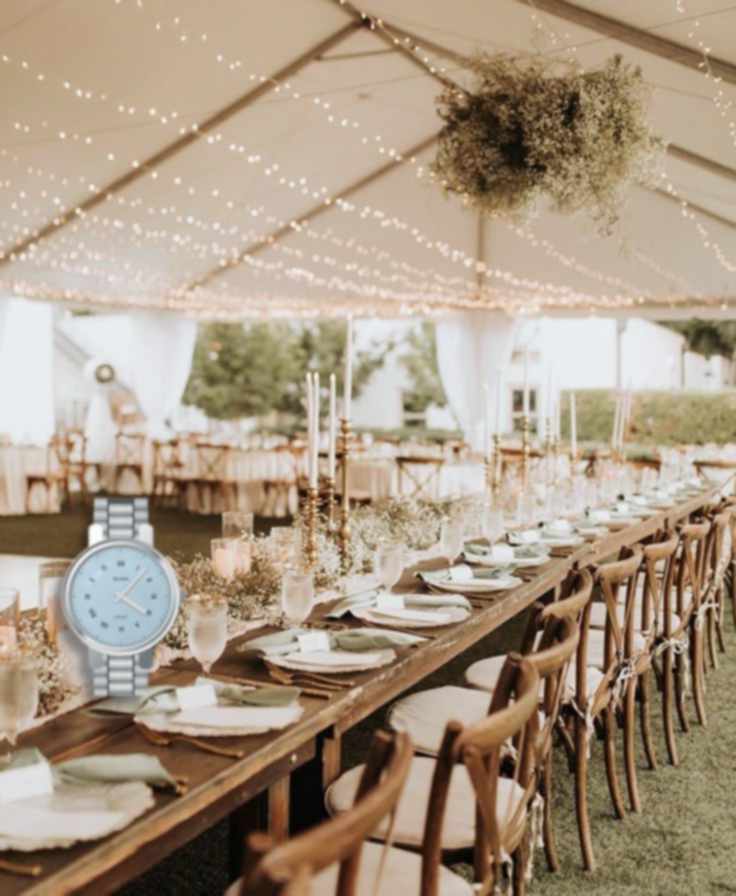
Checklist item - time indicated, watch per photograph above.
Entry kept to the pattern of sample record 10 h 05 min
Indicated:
4 h 07 min
